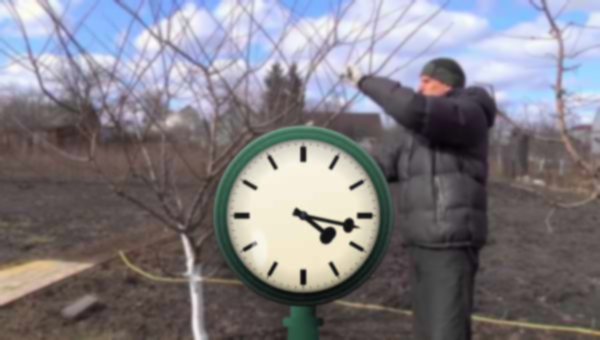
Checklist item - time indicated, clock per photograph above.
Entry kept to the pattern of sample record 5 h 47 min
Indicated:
4 h 17 min
